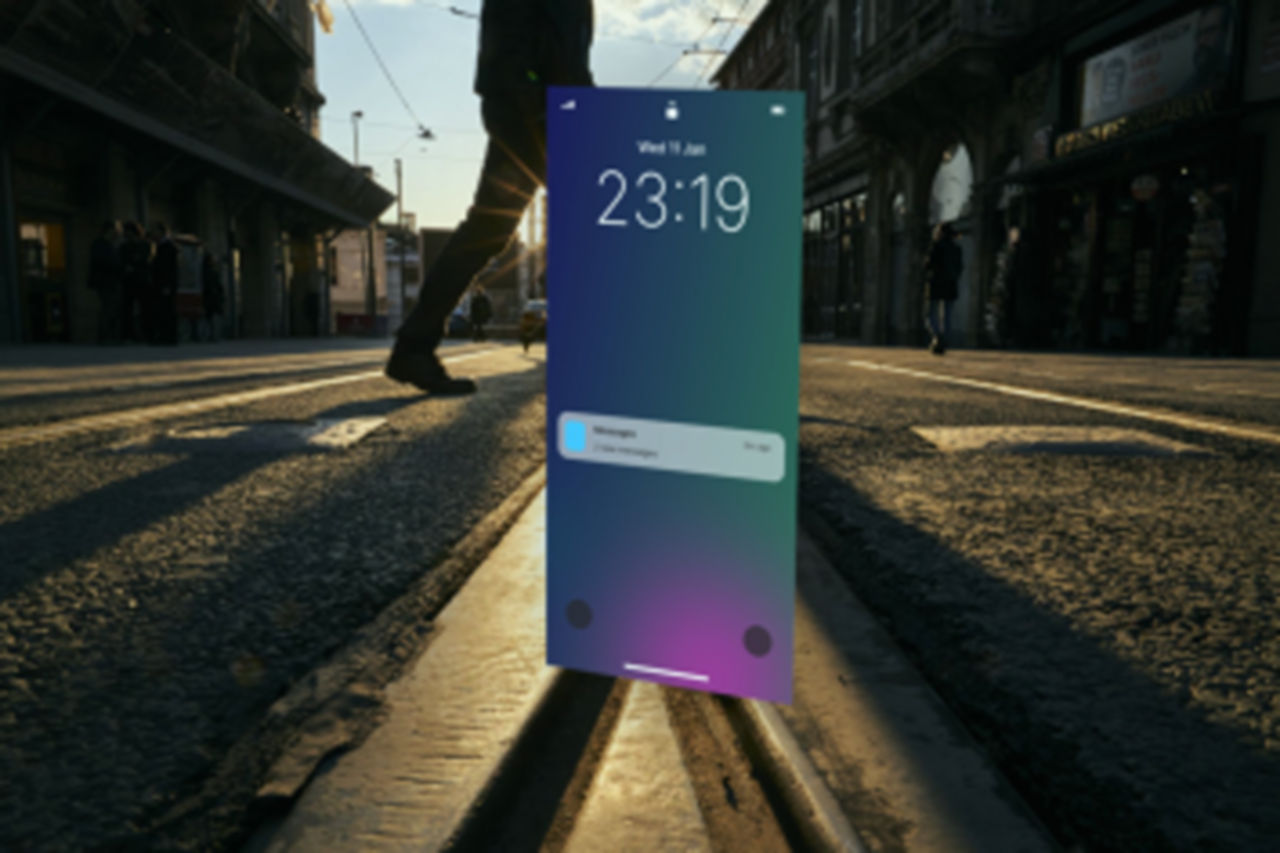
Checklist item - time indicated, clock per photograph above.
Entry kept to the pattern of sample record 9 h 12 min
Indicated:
23 h 19 min
